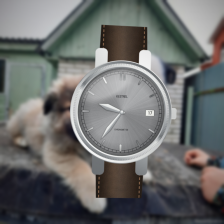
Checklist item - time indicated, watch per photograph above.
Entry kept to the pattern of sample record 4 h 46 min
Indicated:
9 h 36 min
